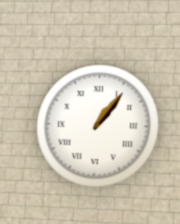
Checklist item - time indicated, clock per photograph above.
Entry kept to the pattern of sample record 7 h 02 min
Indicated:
1 h 06 min
